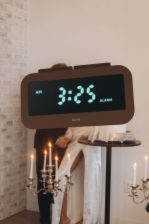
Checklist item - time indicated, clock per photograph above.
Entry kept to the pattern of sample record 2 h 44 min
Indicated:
3 h 25 min
